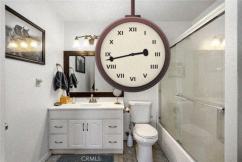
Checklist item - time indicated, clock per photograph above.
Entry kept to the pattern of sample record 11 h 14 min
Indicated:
2 h 43 min
